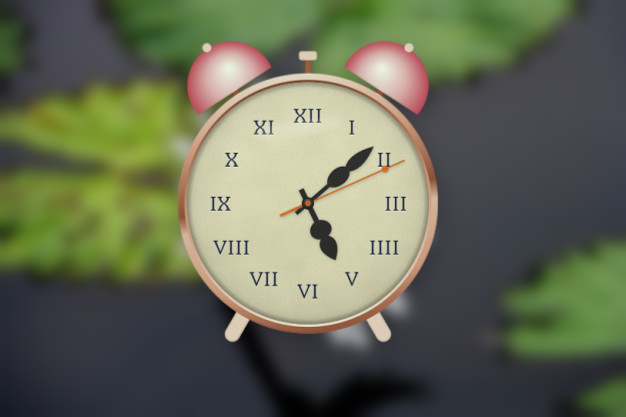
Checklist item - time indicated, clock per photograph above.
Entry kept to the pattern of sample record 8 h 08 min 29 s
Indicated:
5 h 08 min 11 s
